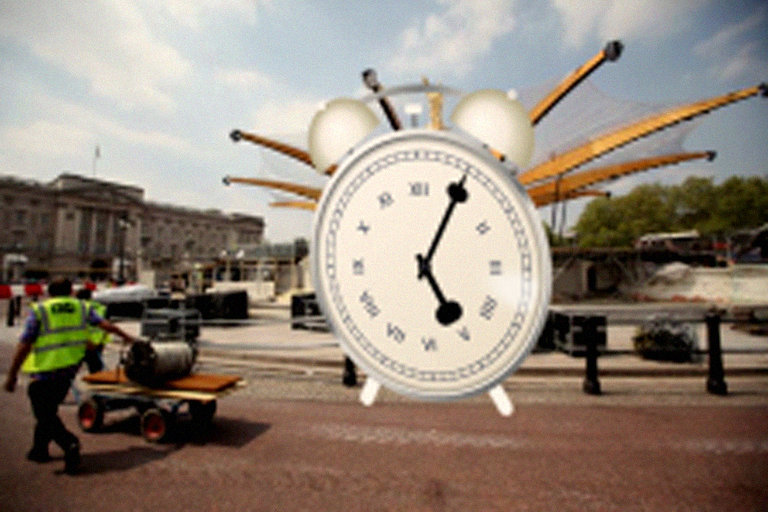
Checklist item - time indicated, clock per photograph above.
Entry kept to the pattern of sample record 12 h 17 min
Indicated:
5 h 05 min
